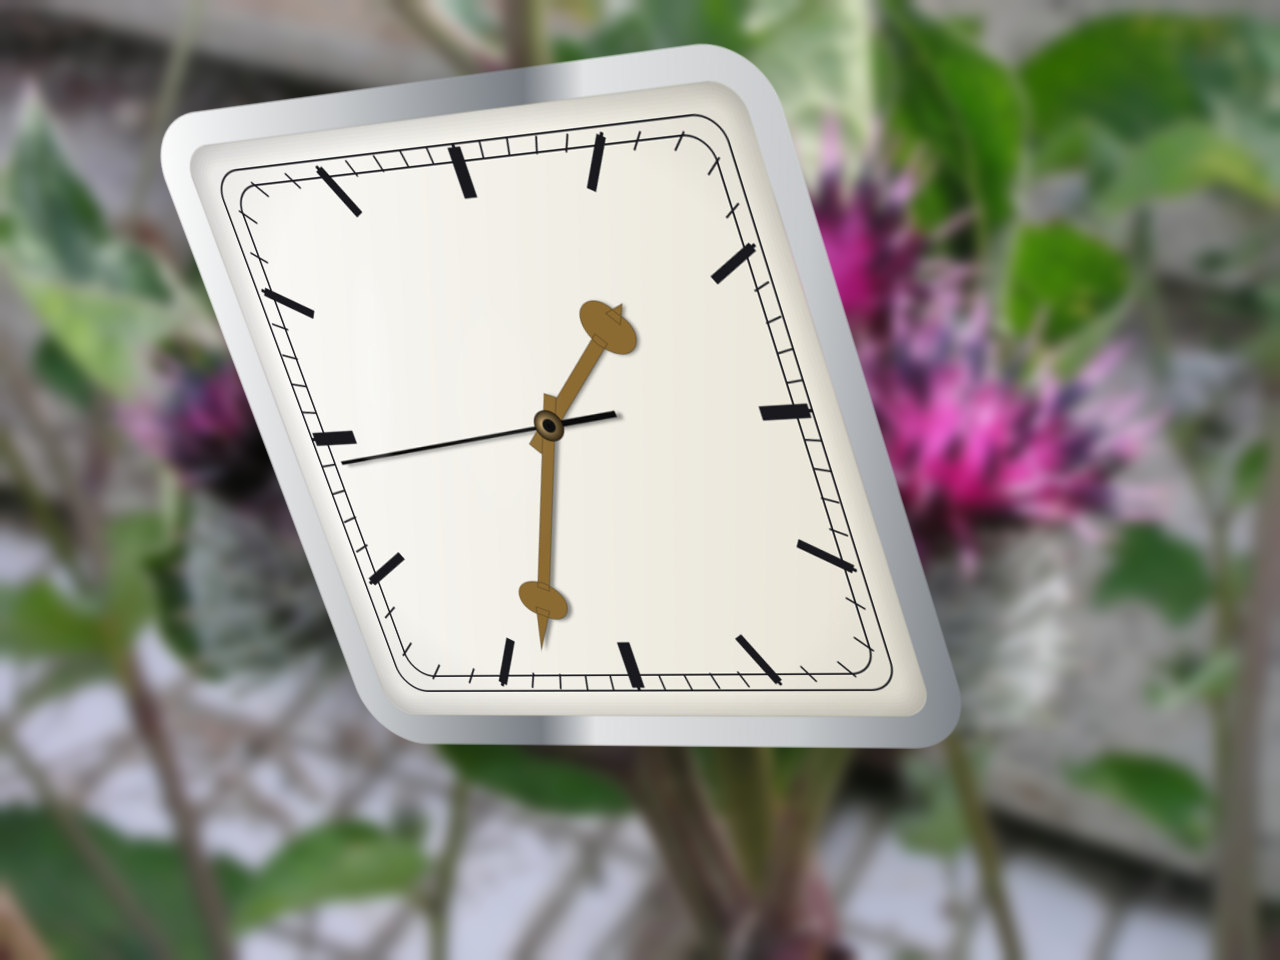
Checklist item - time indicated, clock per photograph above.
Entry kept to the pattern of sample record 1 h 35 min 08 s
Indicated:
1 h 33 min 44 s
